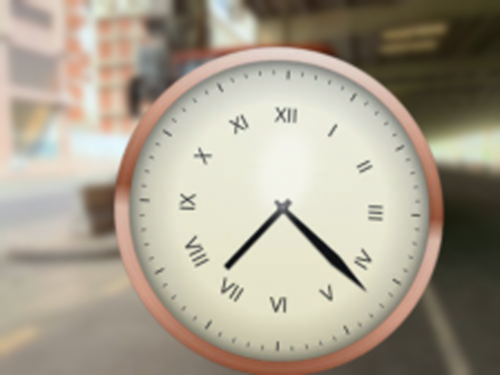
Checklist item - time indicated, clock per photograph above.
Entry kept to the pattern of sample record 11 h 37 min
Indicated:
7 h 22 min
